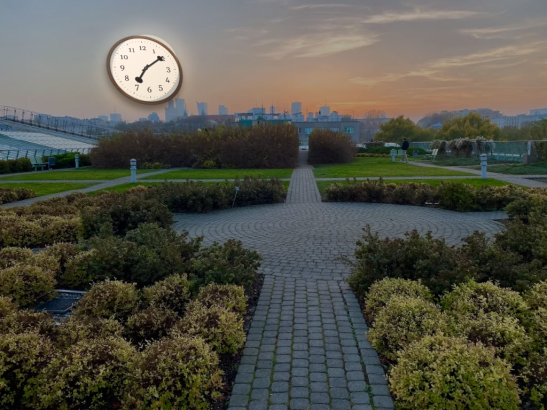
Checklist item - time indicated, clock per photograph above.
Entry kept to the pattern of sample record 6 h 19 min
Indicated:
7 h 09 min
